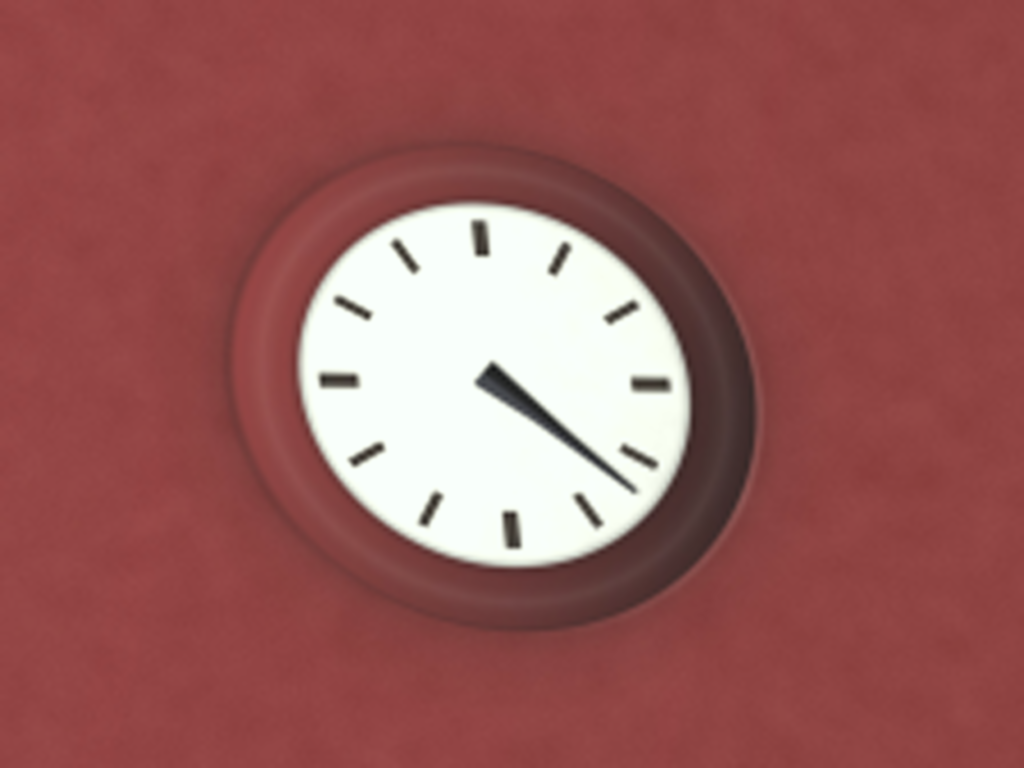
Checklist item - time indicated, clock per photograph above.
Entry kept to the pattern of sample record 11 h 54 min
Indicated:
4 h 22 min
